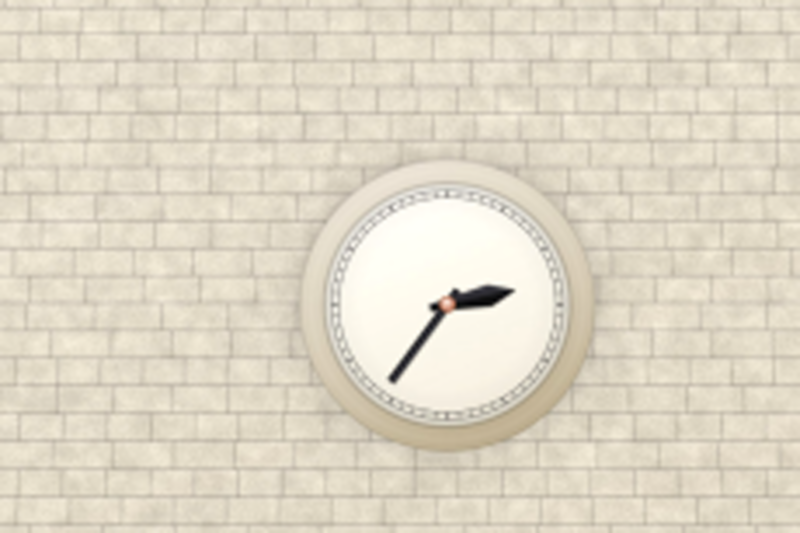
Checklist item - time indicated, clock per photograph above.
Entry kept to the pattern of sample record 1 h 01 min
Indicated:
2 h 36 min
